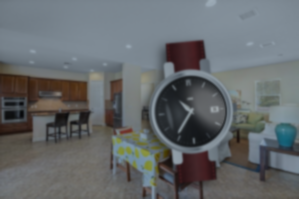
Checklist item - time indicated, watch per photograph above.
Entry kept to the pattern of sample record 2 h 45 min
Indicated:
10 h 36 min
